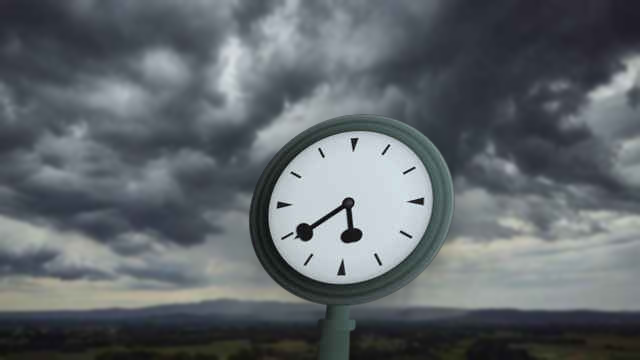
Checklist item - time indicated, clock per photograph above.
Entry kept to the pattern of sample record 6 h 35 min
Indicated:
5 h 39 min
